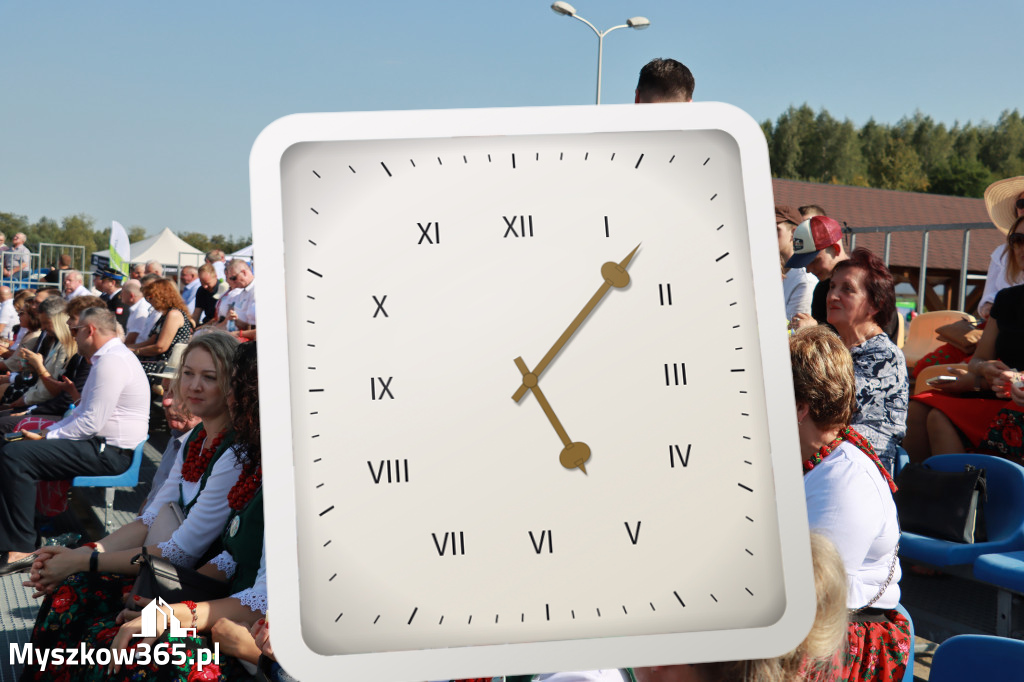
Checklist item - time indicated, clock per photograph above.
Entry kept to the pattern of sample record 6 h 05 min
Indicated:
5 h 07 min
